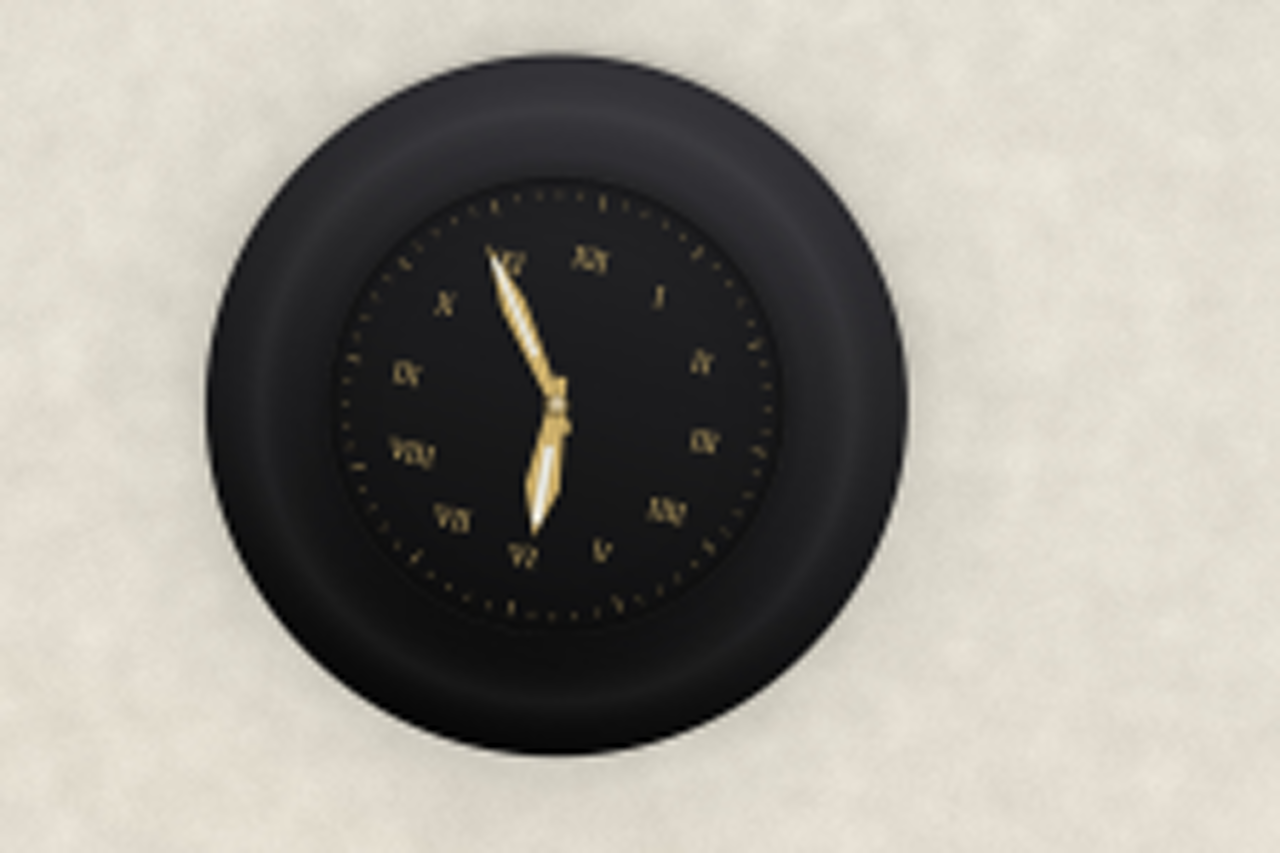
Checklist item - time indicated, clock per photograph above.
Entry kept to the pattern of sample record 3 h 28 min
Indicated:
5 h 54 min
